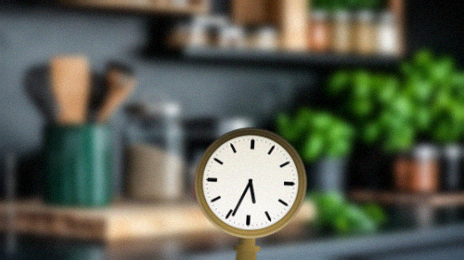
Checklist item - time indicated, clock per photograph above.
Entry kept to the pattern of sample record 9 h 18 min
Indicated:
5 h 34 min
